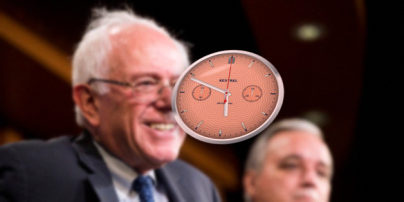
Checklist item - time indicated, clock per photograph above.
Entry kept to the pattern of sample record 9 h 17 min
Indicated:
5 h 49 min
